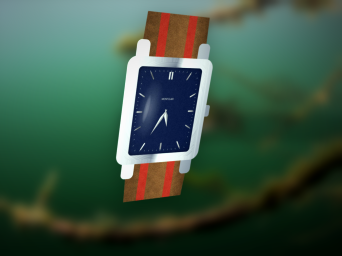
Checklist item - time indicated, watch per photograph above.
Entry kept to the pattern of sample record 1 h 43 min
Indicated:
5 h 35 min
